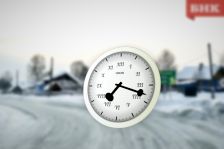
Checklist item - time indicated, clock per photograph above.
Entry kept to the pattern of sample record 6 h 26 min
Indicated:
7 h 18 min
